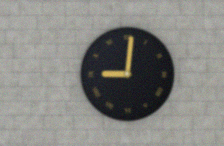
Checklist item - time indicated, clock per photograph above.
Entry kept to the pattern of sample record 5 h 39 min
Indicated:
9 h 01 min
